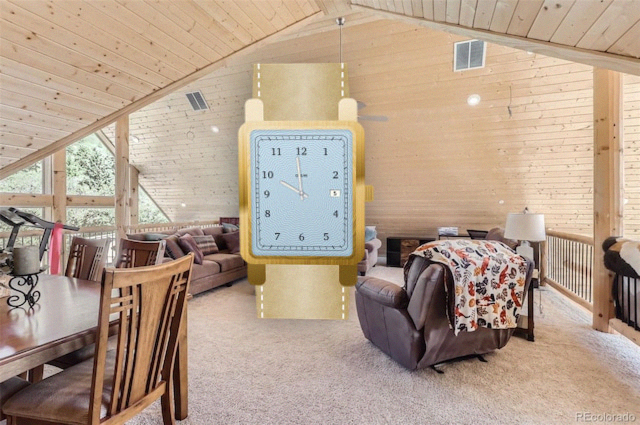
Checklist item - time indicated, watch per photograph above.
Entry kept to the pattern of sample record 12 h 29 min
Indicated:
9 h 59 min
